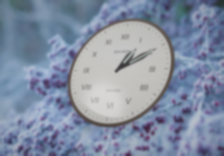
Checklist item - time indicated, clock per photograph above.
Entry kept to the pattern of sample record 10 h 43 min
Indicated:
1 h 10 min
